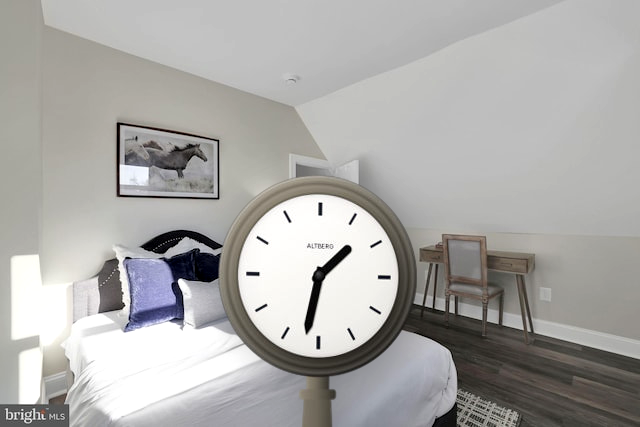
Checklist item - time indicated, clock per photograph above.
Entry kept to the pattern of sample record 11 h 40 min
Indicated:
1 h 32 min
